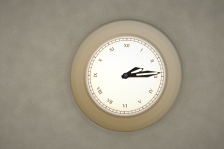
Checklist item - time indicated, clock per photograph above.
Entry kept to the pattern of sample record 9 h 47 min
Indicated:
2 h 14 min
